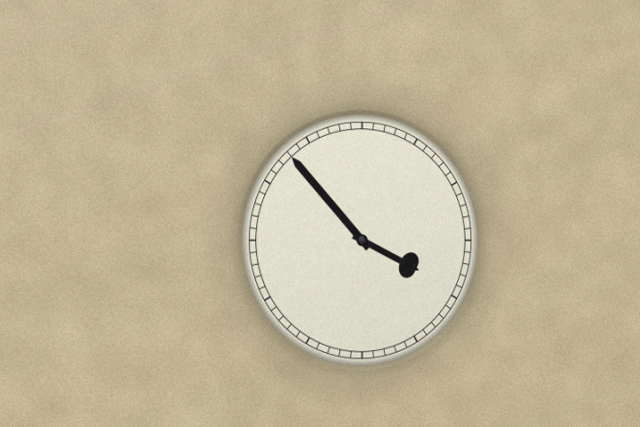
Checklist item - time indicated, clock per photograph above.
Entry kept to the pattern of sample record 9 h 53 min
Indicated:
3 h 53 min
